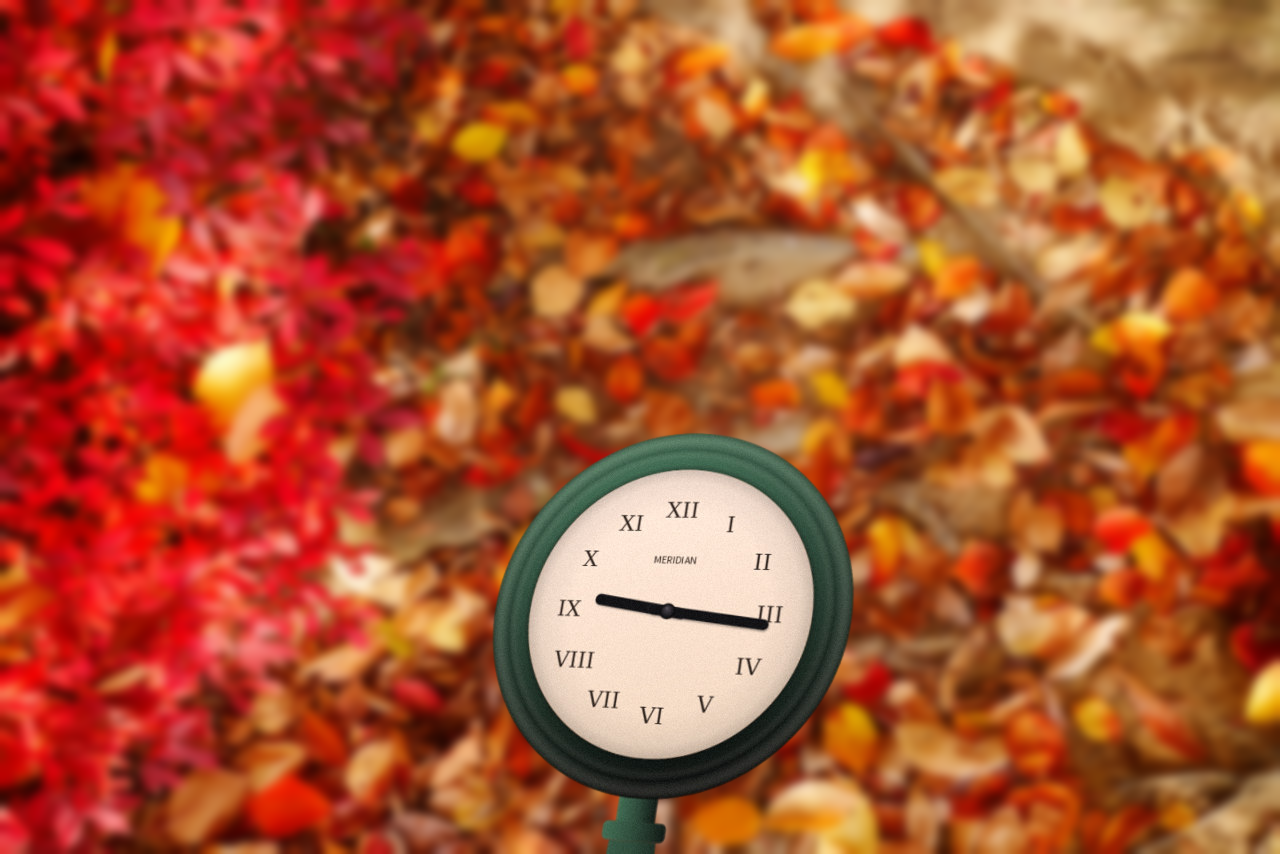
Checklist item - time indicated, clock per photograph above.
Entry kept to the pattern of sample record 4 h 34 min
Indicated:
9 h 16 min
